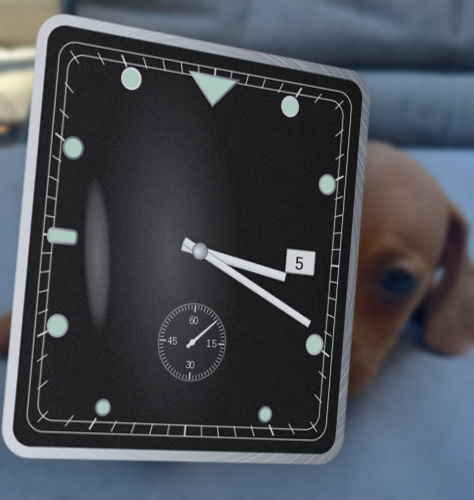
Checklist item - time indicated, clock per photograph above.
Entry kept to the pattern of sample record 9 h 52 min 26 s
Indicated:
3 h 19 min 08 s
